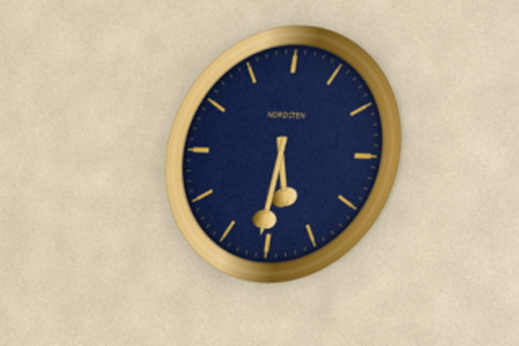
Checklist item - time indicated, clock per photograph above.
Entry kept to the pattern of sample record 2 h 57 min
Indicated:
5 h 31 min
